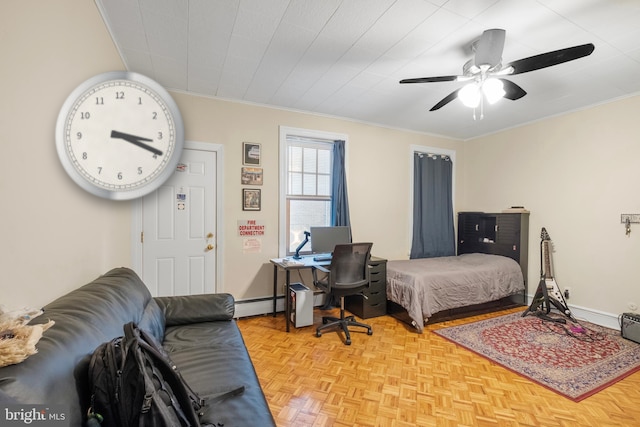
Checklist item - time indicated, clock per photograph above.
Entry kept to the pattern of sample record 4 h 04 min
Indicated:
3 h 19 min
